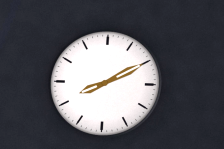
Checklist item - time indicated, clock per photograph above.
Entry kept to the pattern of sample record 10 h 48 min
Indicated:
8 h 10 min
